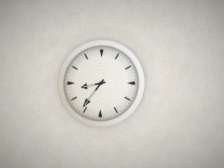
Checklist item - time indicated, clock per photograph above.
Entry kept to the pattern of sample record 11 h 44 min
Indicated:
8 h 36 min
